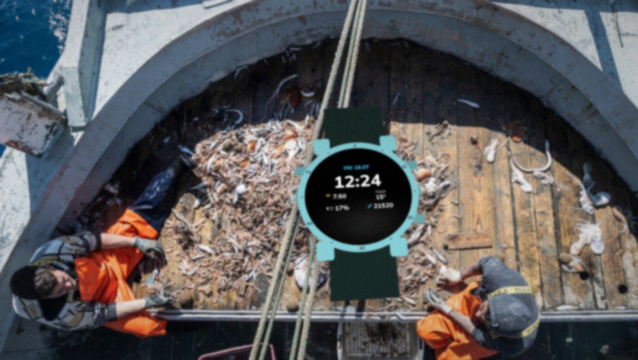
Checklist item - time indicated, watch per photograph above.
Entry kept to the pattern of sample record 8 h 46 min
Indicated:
12 h 24 min
